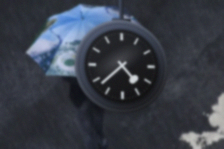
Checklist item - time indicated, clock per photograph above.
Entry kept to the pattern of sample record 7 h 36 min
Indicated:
4 h 38 min
